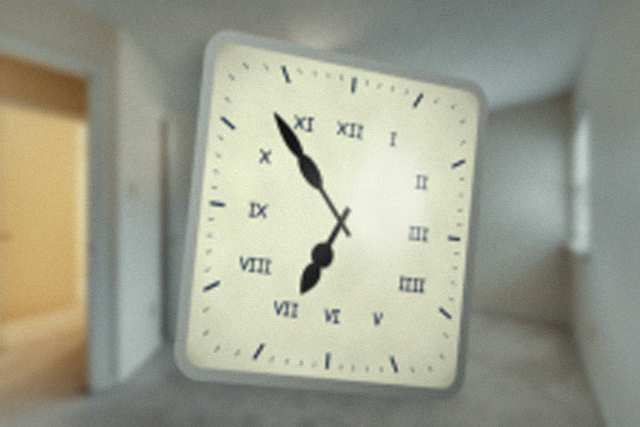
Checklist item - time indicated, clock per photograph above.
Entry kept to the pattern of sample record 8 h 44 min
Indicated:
6 h 53 min
